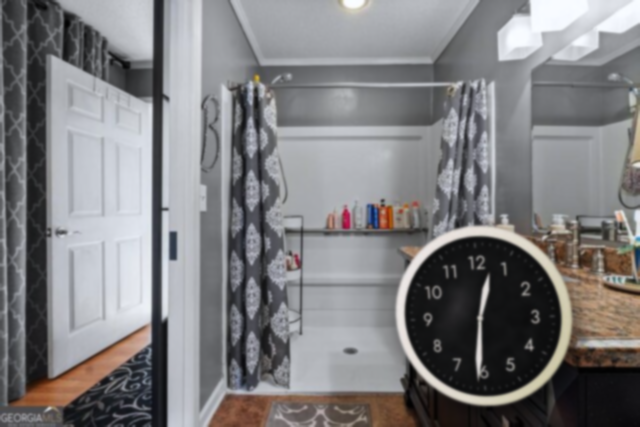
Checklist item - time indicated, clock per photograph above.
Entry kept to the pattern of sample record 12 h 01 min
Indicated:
12 h 31 min
